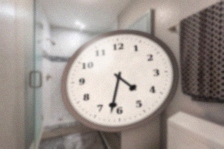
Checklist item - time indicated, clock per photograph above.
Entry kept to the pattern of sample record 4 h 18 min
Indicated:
4 h 32 min
